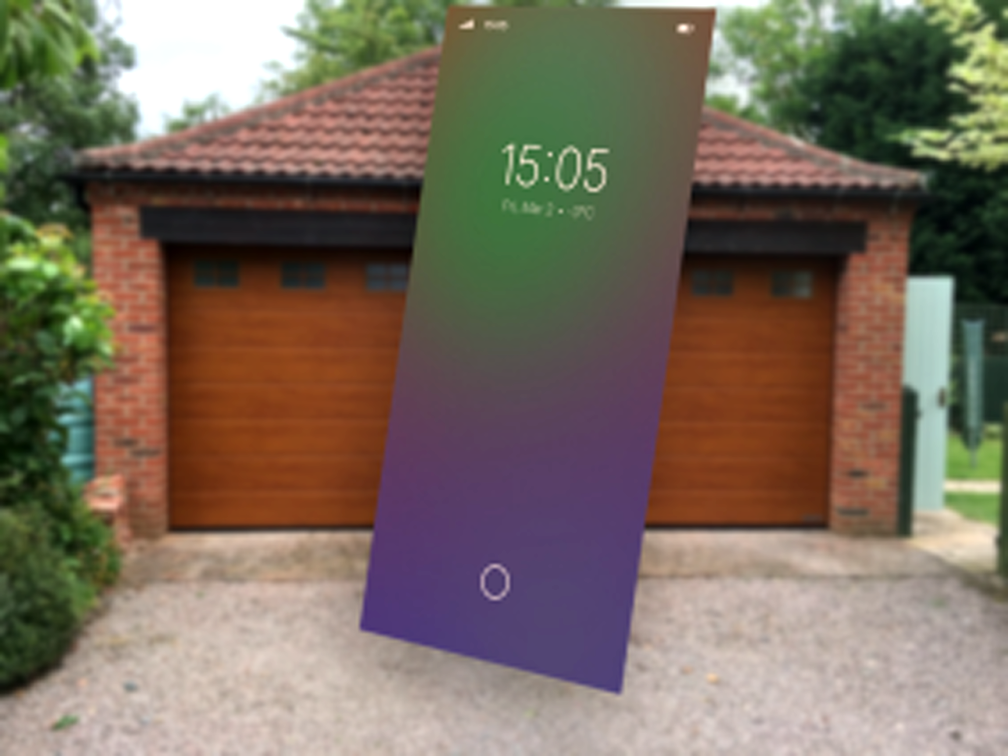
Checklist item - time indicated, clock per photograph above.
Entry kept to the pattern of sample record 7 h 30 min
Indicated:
15 h 05 min
